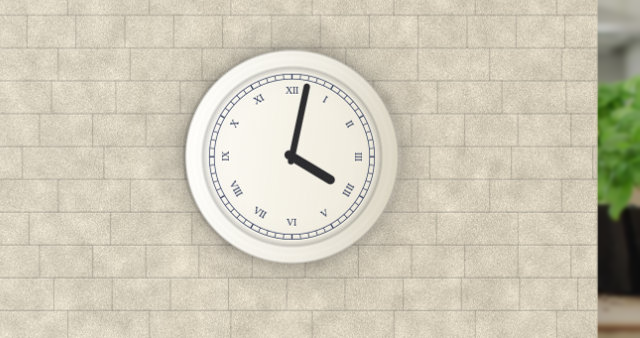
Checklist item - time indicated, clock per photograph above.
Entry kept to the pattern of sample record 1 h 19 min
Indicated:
4 h 02 min
